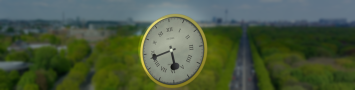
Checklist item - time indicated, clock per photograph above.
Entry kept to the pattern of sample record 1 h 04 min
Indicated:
5 h 43 min
